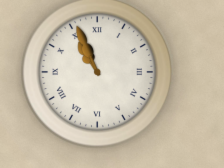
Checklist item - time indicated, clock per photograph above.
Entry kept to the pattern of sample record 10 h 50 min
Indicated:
10 h 56 min
